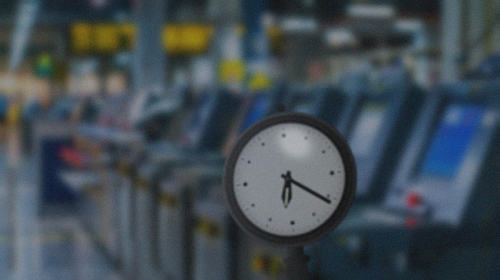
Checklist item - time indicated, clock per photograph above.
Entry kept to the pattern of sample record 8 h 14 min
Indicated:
6 h 21 min
